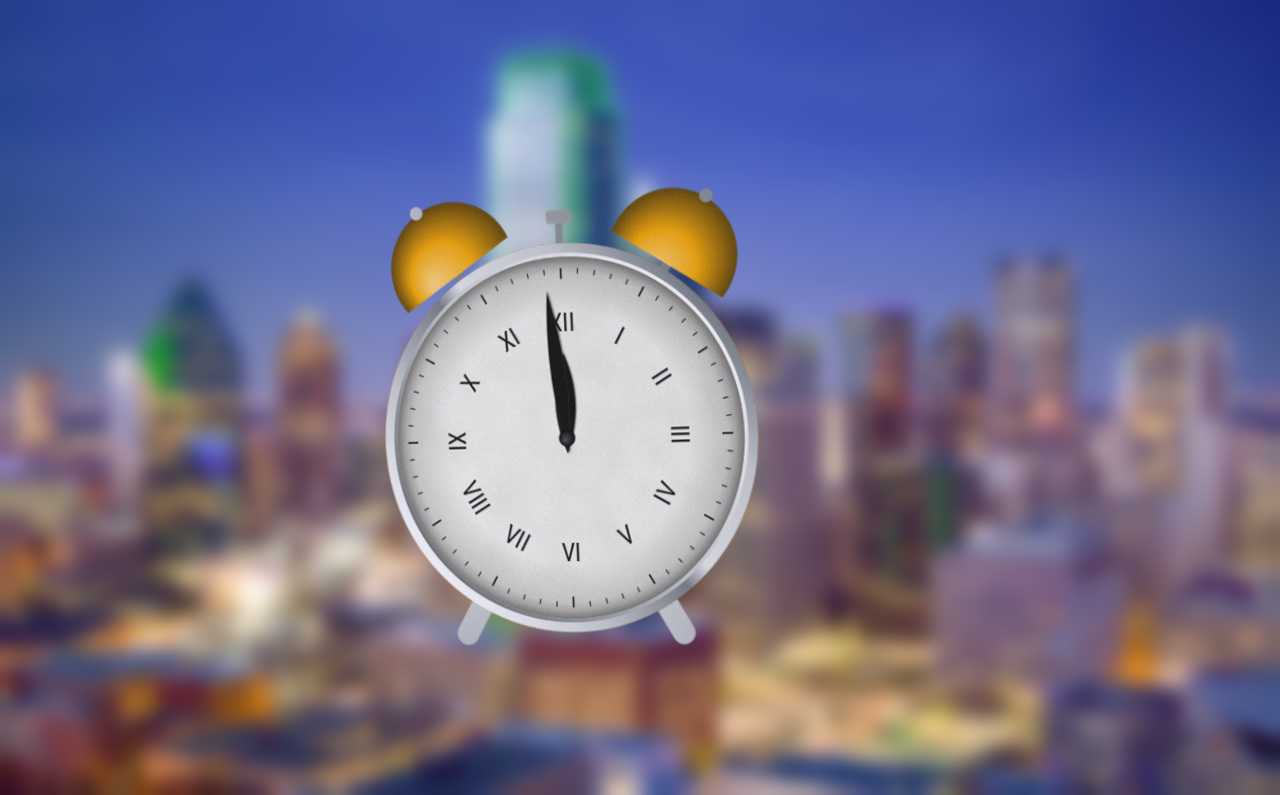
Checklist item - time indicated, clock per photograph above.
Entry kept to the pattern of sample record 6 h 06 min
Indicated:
11 h 59 min
